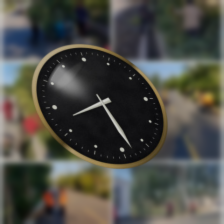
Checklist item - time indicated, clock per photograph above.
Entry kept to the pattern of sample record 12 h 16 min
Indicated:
8 h 28 min
